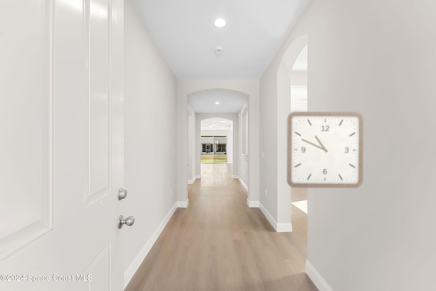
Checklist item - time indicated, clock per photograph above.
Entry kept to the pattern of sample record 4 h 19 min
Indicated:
10 h 49 min
